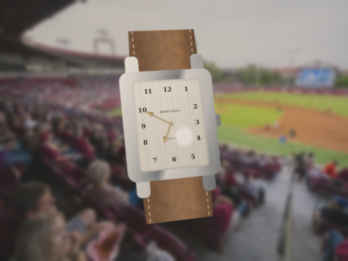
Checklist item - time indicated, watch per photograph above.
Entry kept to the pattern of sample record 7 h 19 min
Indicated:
6 h 50 min
